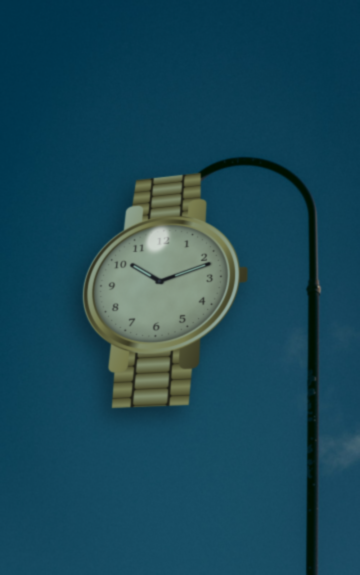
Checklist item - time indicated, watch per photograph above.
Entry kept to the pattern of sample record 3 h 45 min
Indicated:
10 h 12 min
